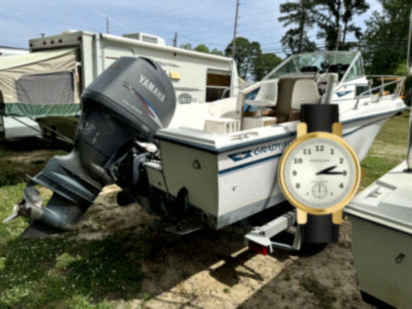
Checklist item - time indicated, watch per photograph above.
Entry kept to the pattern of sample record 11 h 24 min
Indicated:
2 h 15 min
